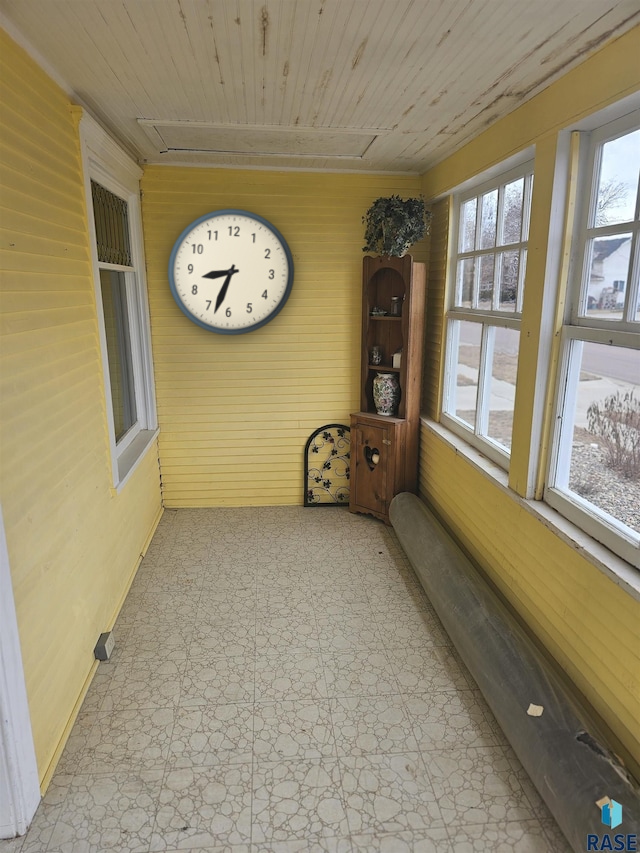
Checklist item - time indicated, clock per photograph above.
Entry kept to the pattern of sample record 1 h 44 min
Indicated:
8 h 33 min
